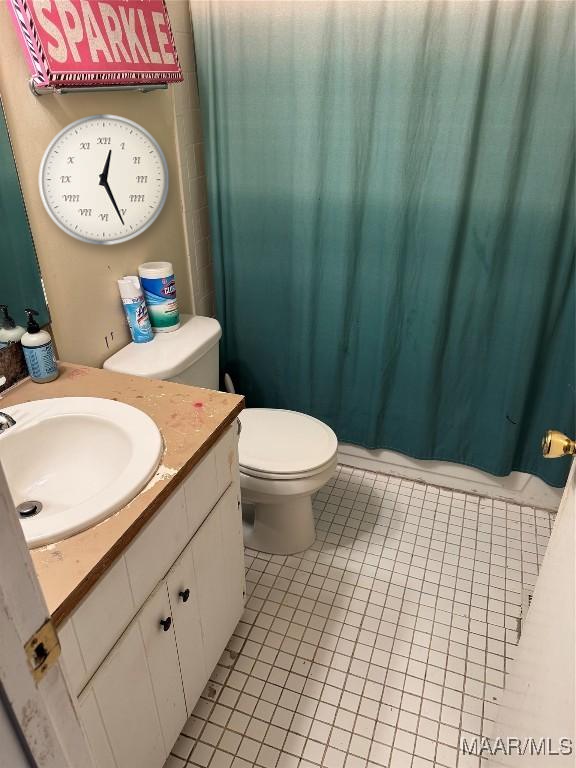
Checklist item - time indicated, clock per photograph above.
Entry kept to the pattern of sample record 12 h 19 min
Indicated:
12 h 26 min
